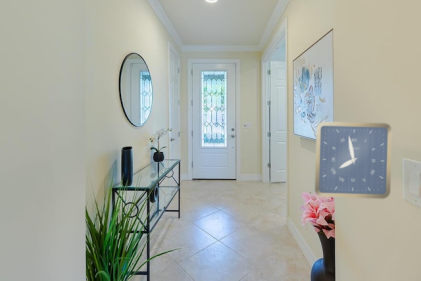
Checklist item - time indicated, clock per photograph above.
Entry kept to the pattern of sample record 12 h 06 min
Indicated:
7 h 58 min
